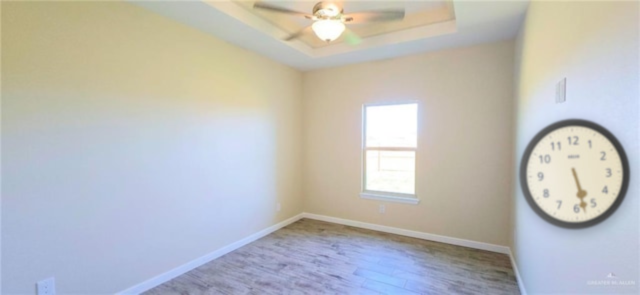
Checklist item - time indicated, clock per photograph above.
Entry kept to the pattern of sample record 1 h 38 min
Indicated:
5 h 28 min
